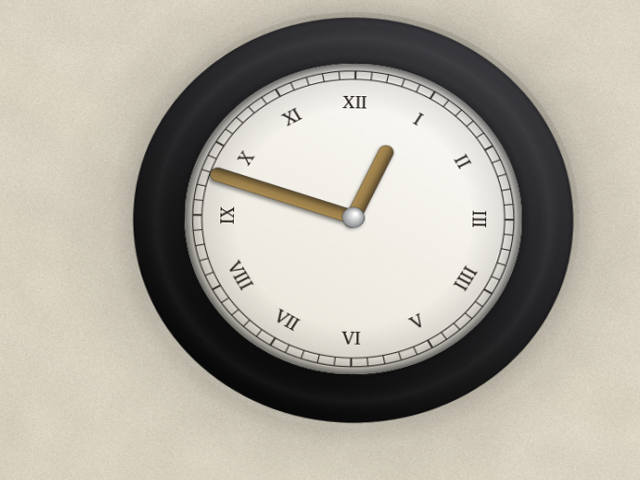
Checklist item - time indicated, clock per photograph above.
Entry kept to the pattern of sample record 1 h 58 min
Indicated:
12 h 48 min
